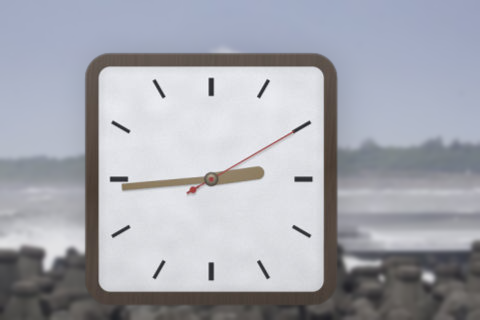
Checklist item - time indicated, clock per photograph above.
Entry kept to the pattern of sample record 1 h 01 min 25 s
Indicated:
2 h 44 min 10 s
